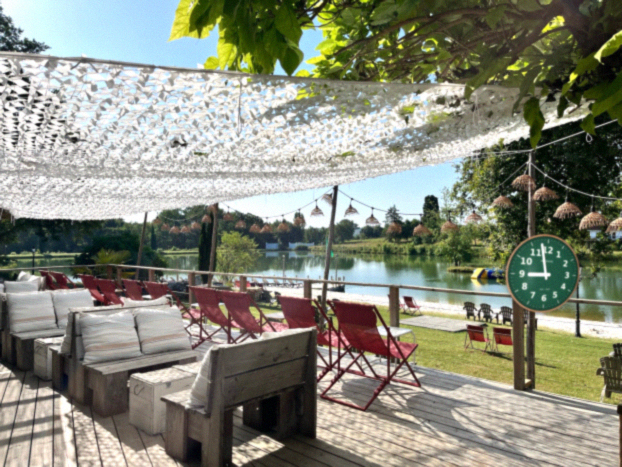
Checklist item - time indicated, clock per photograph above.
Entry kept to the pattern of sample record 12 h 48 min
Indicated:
8 h 58 min
